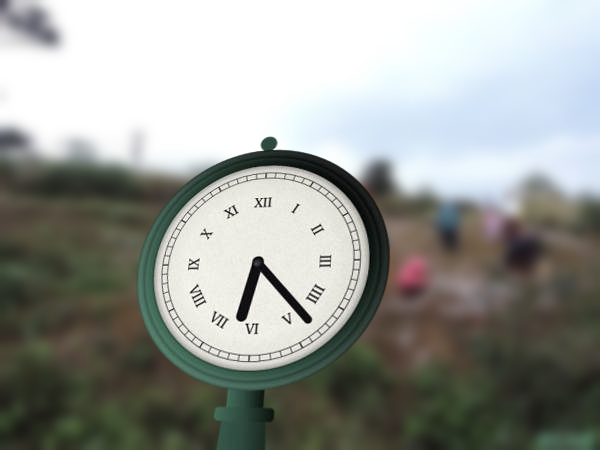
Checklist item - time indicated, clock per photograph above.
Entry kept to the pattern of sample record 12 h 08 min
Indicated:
6 h 23 min
